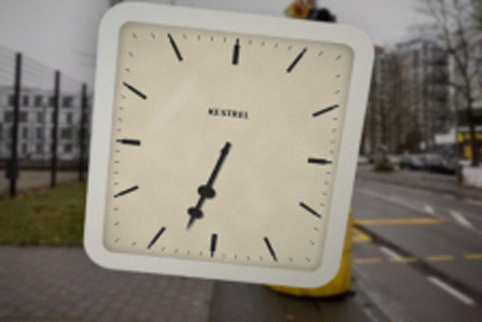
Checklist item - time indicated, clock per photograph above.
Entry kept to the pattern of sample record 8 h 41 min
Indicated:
6 h 33 min
